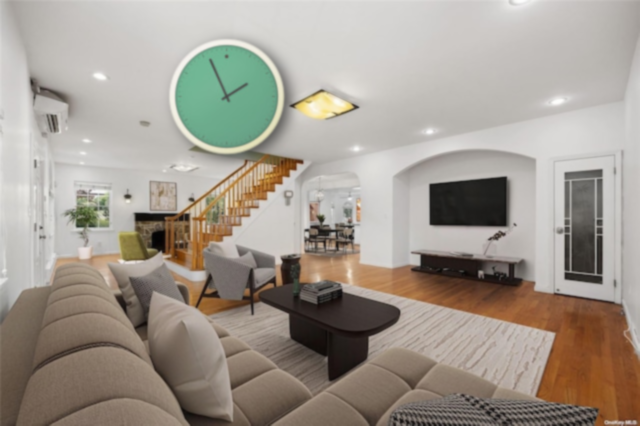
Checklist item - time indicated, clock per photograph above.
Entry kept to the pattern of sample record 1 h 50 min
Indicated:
1 h 56 min
